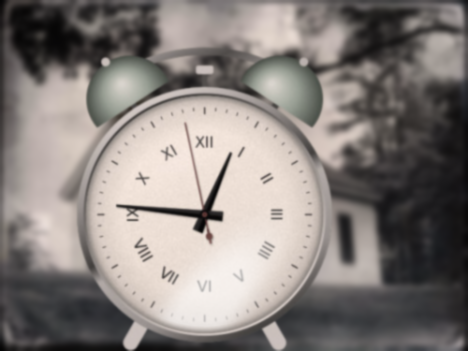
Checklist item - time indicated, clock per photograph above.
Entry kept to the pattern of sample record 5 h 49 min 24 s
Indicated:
12 h 45 min 58 s
